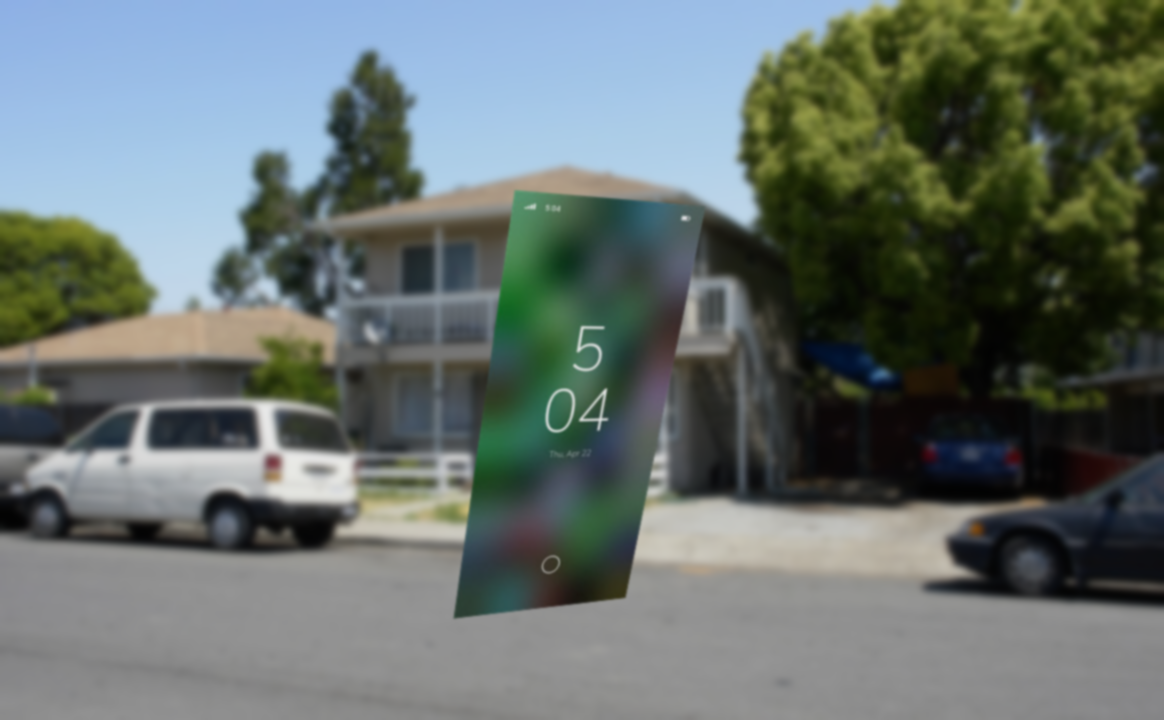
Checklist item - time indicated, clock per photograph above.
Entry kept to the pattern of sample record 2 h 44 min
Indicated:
5 h 04 min
